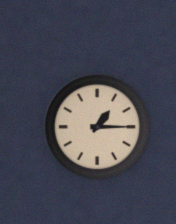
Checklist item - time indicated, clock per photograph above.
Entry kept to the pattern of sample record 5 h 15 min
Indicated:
1 h 15 min
